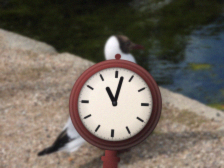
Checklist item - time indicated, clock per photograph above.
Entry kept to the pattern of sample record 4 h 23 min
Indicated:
11 h 02 min
